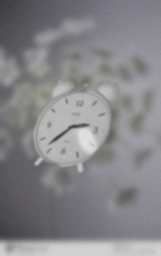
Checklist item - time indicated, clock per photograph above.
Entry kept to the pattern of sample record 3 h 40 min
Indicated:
2 h 37 min
